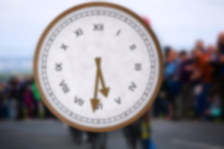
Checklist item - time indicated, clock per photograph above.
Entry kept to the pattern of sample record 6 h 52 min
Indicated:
5 h 31 min
